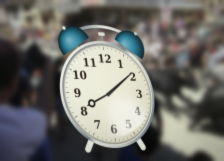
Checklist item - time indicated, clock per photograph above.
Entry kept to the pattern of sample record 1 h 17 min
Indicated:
8 h 09 min
